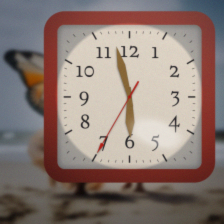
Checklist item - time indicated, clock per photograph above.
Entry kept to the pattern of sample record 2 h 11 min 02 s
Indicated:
5 h 57 min 35 s
